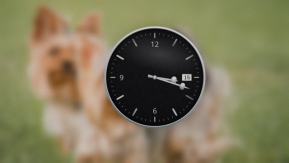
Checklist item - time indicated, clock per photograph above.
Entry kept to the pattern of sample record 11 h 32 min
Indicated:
3 h 18 min
